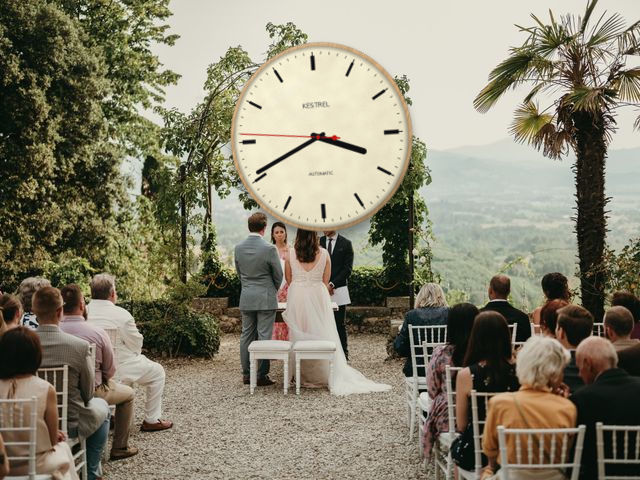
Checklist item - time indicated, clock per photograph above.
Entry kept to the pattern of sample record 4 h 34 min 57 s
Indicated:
3 h 40 min 46 s
